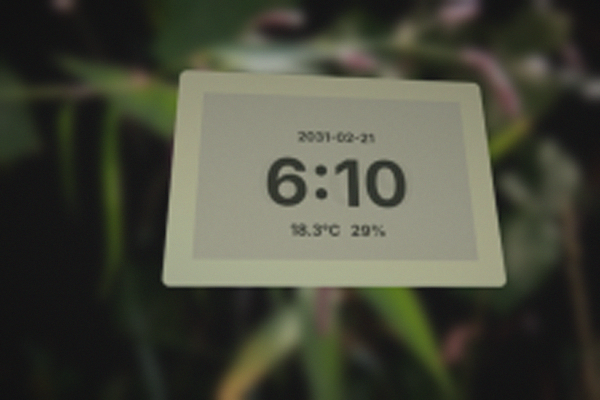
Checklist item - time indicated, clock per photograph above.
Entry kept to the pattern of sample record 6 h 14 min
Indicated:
6 h 10 min
